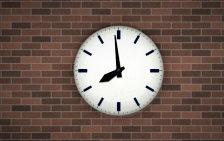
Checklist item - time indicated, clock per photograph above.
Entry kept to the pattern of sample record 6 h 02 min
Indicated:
7 h 59 min
